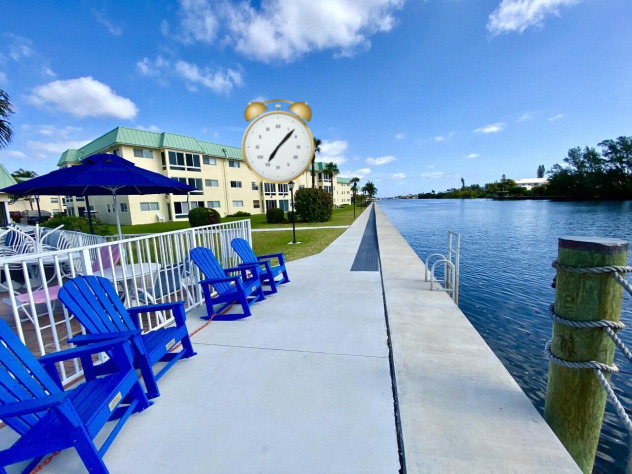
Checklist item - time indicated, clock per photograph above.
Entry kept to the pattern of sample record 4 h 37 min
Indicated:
7 h 07 min
